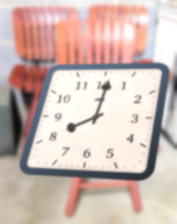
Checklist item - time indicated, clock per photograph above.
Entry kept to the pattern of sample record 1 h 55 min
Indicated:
8 h 01 min
